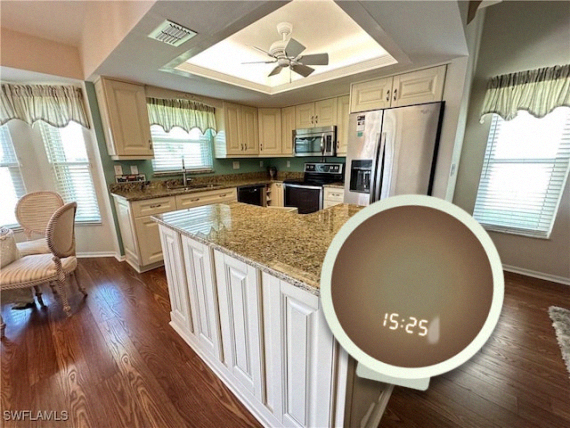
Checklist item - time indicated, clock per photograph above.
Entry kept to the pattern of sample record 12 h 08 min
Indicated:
15 h 25 min
